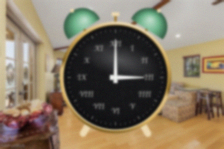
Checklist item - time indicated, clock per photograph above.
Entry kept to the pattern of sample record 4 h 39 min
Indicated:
3 h 00 min
